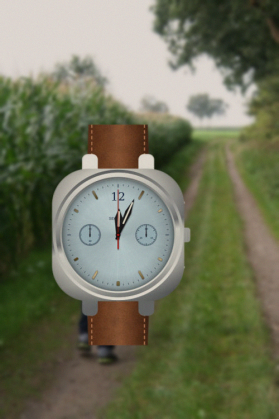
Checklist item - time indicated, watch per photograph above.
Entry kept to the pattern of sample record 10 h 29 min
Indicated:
12 h 04 min
